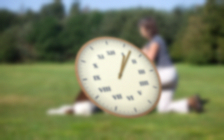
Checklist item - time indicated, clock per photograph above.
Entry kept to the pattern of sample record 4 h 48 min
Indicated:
1 h 07 min
